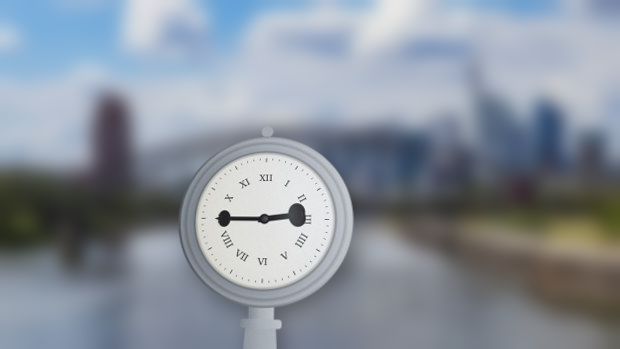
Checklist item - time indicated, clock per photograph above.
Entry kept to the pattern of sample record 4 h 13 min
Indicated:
2 h 45 min
